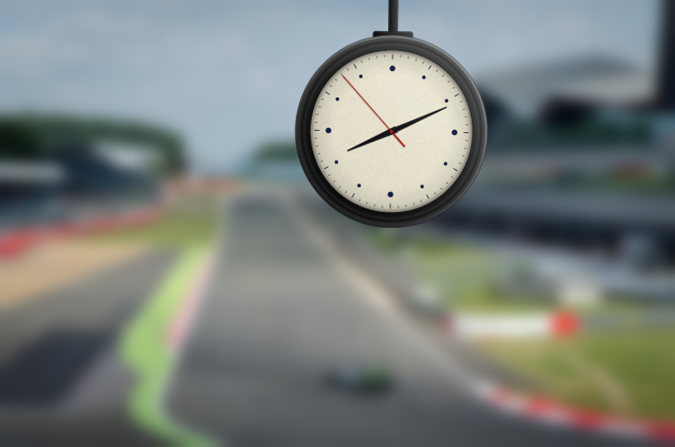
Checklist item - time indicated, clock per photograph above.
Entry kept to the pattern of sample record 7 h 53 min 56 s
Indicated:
8 h 10 min 53 s
